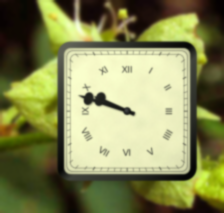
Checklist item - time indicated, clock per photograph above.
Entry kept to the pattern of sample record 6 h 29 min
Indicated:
9 h 48 min
